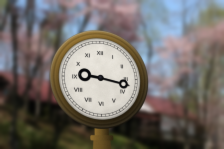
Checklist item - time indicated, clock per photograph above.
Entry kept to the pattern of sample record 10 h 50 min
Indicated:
9 h 17 min
